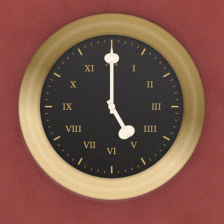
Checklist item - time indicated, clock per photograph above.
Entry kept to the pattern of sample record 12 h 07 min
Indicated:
5 h 00 min
